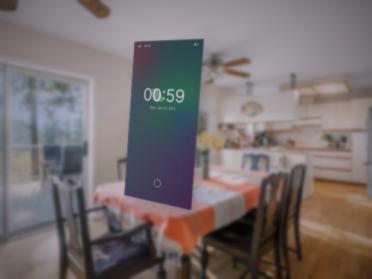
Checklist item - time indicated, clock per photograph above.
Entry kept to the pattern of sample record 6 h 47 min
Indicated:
0 h 59 min
